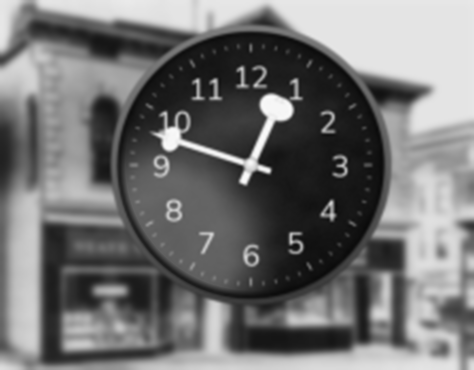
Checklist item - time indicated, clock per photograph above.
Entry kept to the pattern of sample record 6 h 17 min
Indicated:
12 h 48 min
